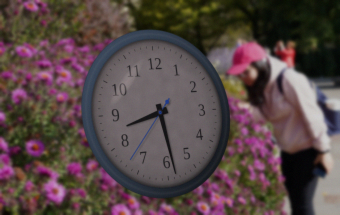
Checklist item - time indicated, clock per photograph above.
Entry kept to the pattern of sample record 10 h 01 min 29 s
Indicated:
8 h 28 min 37 s
